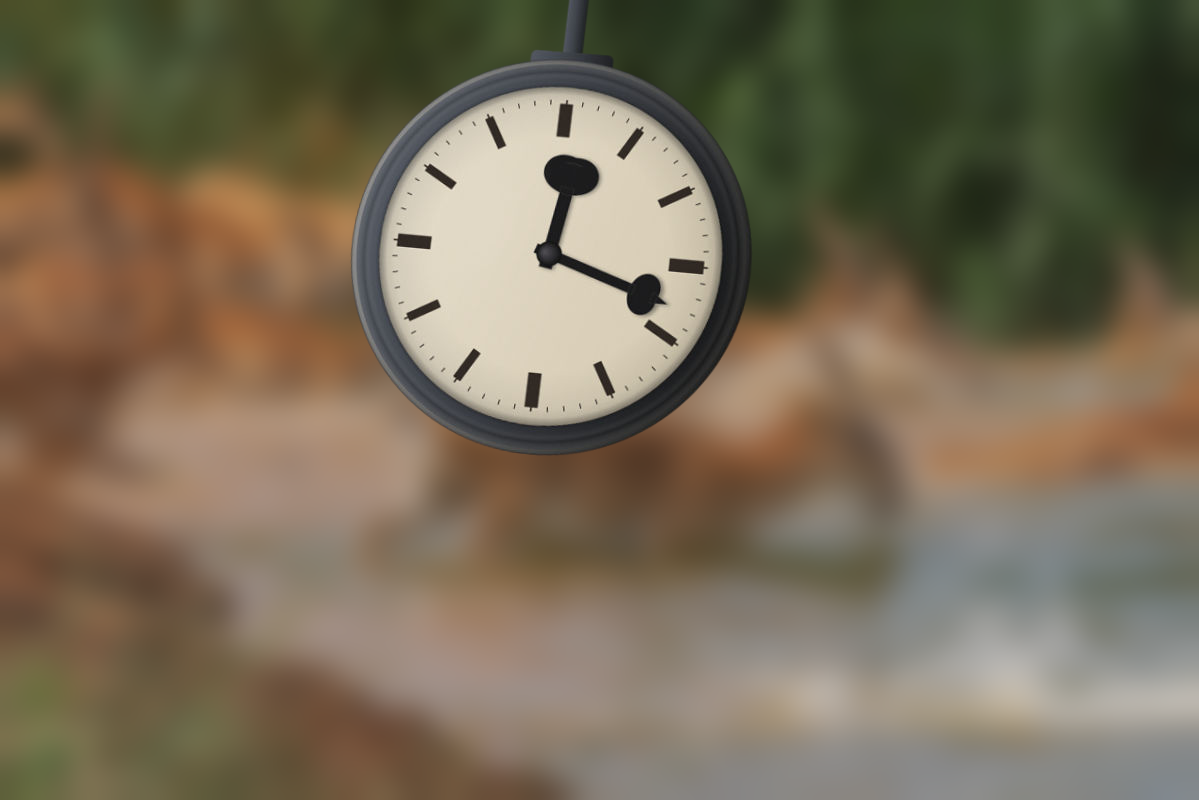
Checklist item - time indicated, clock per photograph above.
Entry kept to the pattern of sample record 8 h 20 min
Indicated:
12 h 18 min
